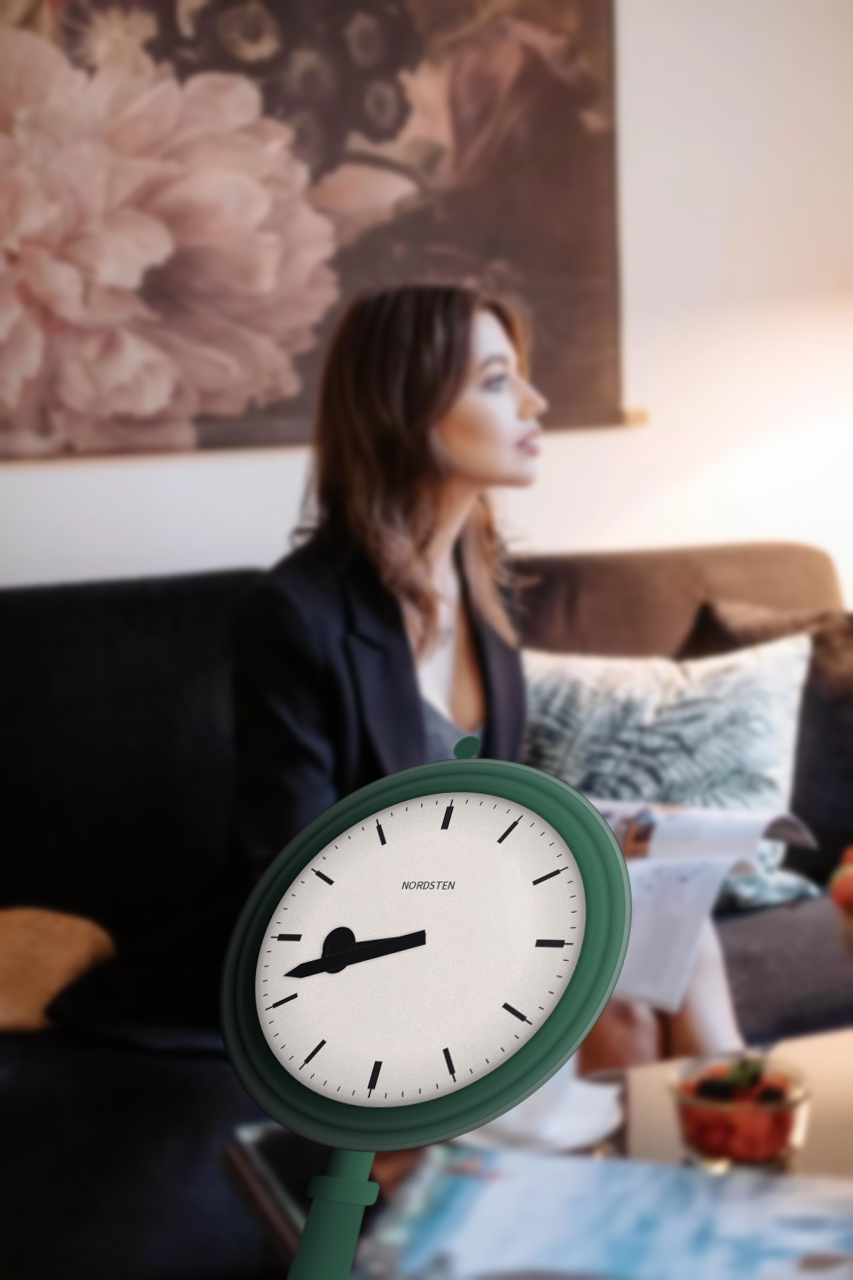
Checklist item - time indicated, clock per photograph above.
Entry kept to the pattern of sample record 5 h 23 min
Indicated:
8 h 42 min
